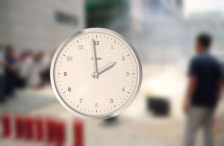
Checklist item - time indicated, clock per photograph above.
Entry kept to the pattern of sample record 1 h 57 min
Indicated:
1 h 59 min
